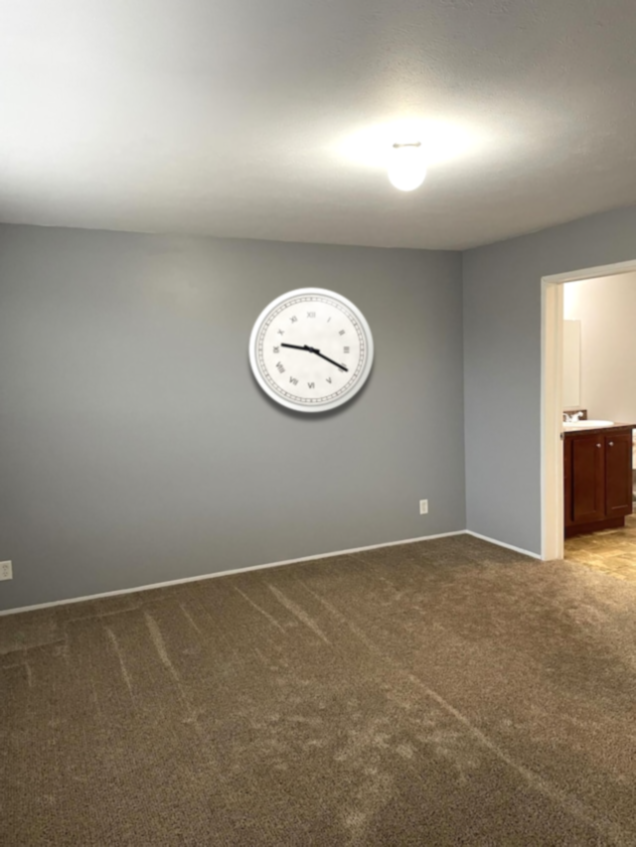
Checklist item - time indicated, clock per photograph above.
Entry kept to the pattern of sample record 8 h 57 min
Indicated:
9 h 20 min
